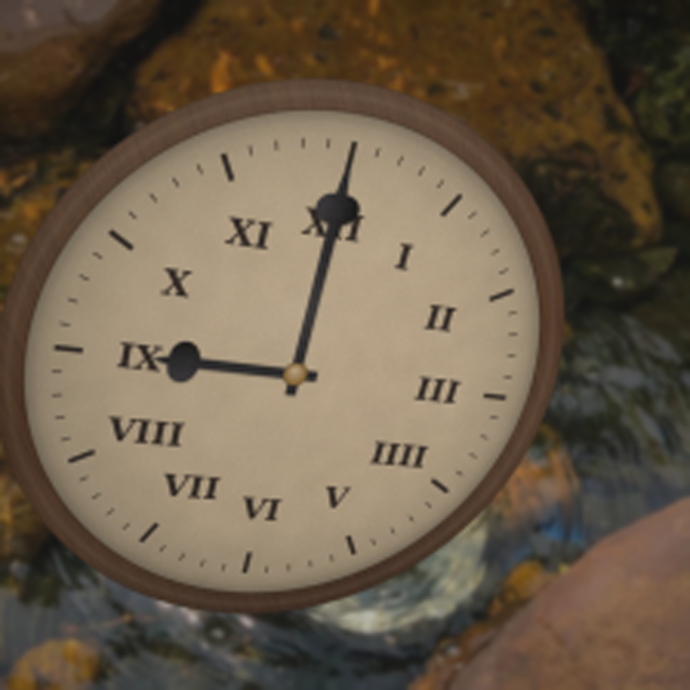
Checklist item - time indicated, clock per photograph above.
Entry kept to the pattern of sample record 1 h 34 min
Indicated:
9 h 00 min
